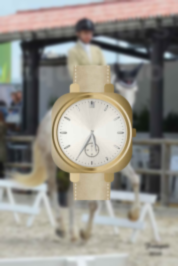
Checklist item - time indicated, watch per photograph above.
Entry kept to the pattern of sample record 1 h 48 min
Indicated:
5 h 35 min
